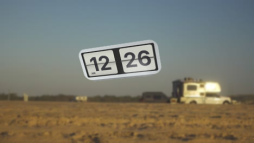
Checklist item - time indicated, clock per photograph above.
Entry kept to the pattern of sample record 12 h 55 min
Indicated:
12 h 26 min
